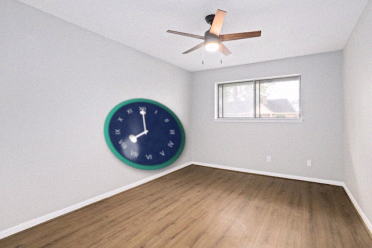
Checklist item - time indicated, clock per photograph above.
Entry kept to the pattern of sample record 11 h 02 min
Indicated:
8 h 00 min
